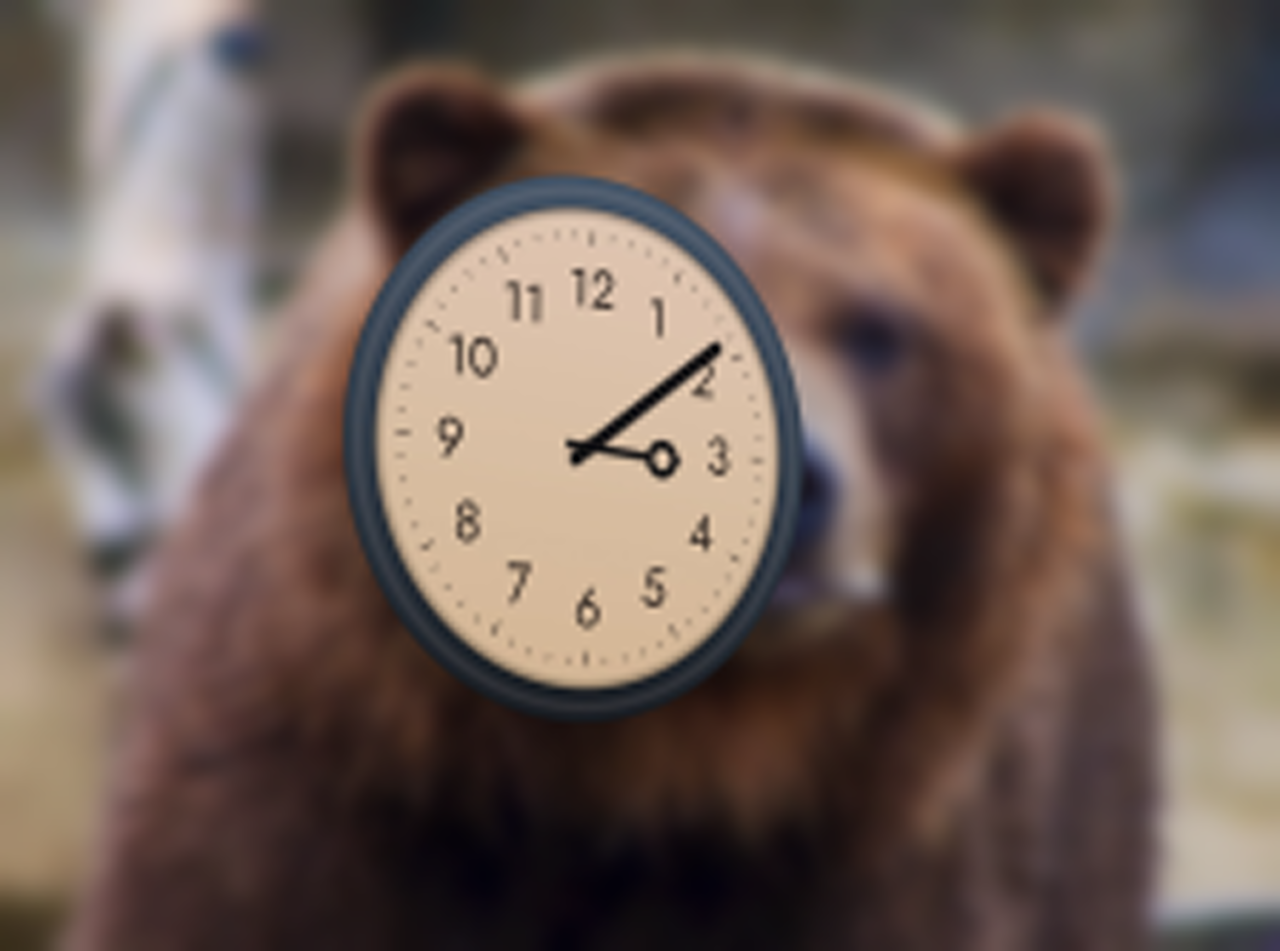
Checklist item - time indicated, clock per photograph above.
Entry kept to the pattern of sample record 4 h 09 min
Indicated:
3 h 09 min
